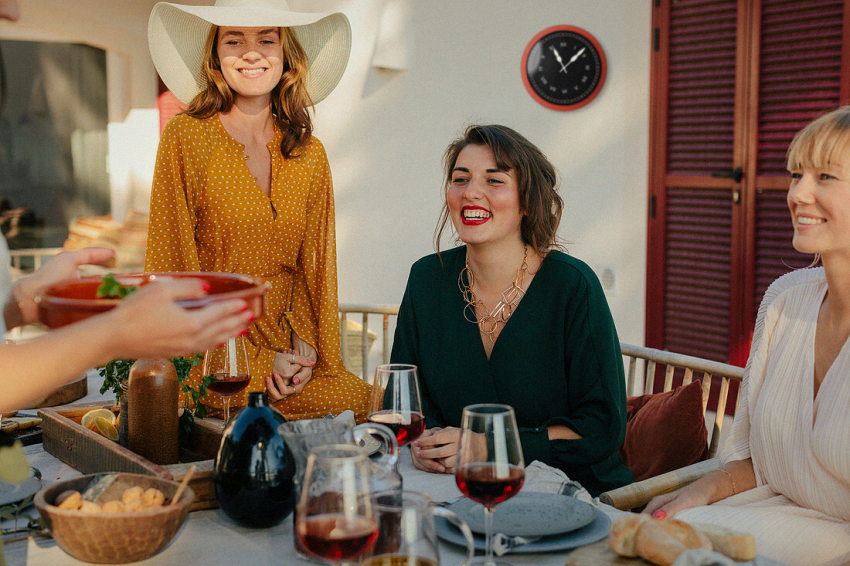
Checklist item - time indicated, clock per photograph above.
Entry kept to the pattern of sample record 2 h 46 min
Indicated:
11 h 08 min
